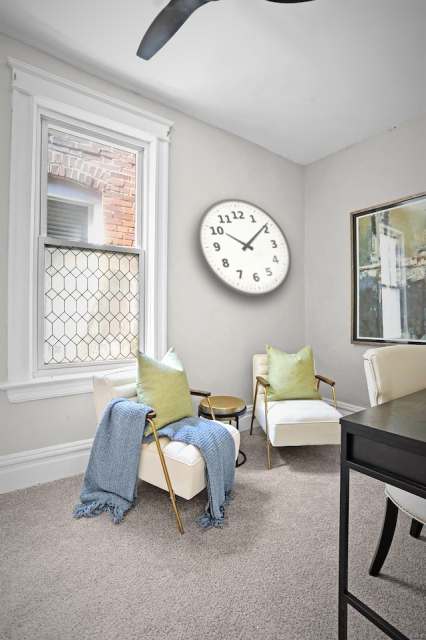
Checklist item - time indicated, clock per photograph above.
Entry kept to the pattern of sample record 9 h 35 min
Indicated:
10 h 09 min
